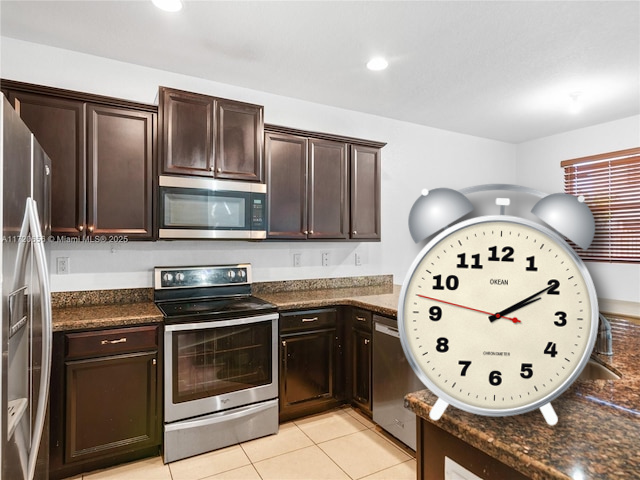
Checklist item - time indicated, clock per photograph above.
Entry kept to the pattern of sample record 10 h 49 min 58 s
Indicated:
2 h 09 min 47 s
